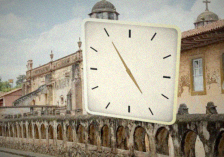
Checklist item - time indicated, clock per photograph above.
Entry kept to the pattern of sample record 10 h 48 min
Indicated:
4 h 55 min
